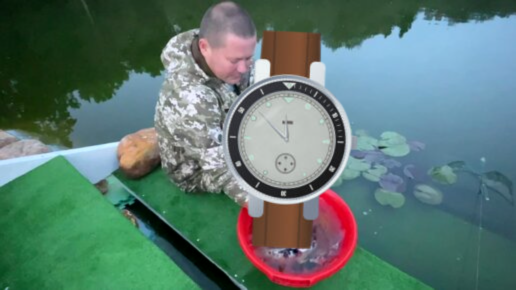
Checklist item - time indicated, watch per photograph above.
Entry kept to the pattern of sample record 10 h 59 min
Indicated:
11 h 52 min
